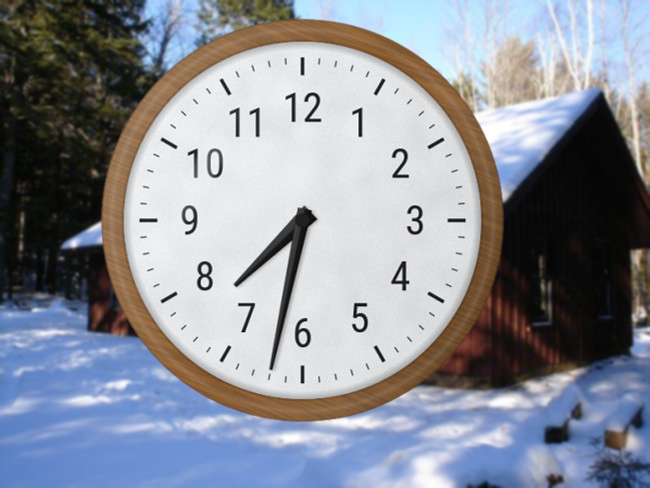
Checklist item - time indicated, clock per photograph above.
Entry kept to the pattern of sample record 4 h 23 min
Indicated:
7 h 32 min
